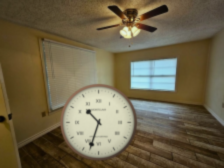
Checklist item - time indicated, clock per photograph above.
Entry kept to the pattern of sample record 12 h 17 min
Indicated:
10 h 33 min
